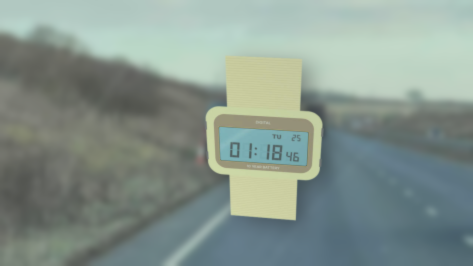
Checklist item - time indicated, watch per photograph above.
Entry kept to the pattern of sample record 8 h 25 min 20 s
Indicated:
1 h 18 min 46 s
